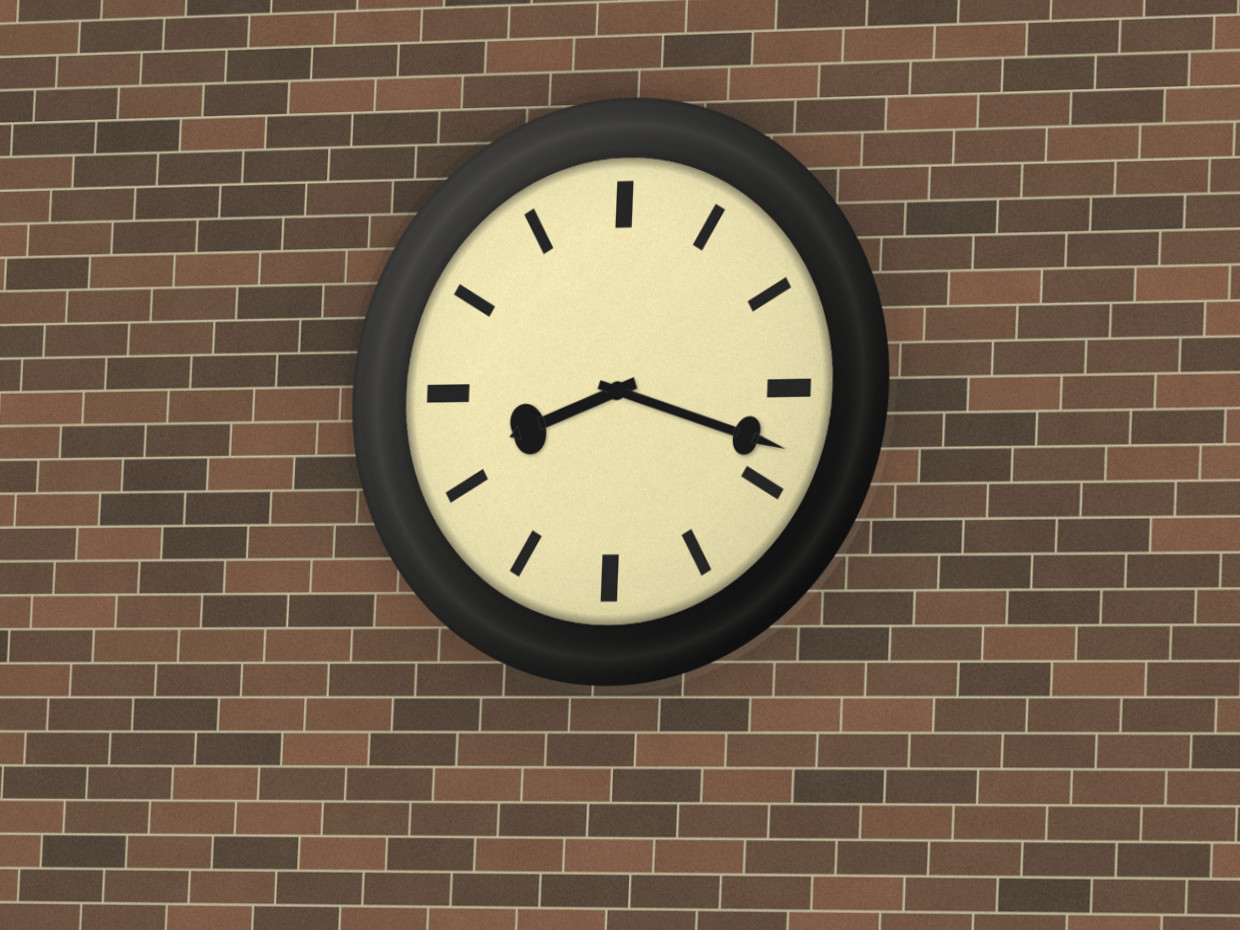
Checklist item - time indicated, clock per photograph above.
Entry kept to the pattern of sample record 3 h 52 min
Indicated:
8 h 18 min
